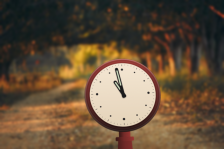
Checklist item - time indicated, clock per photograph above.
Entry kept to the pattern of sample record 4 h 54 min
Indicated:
10 h 58 min
